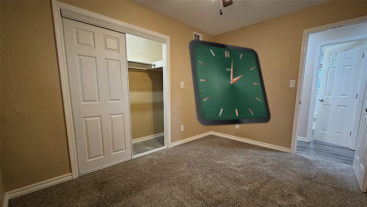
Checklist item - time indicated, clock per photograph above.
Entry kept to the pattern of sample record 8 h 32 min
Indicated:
2 h 02 min
